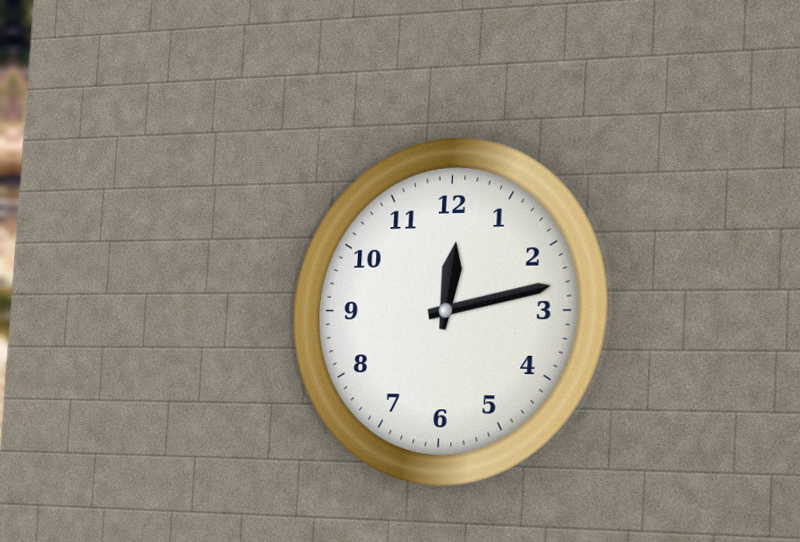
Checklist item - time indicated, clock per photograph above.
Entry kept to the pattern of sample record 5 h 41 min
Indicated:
12 h 13 min
